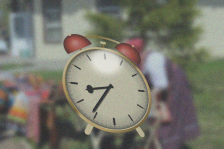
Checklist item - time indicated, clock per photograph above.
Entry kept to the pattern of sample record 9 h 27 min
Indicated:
8 h 36 min
